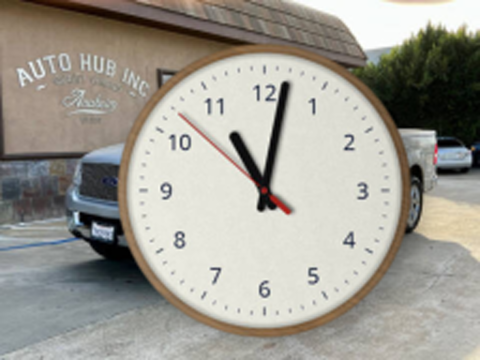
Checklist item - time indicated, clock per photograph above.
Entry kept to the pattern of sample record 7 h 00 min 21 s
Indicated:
11 h 01 min 52 s
